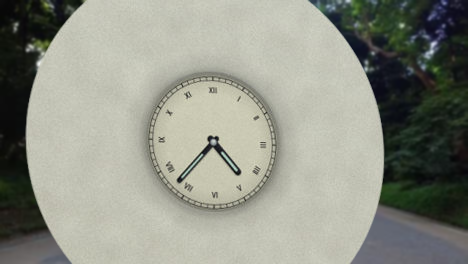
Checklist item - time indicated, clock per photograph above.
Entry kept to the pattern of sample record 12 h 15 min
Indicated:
4 h 37 min
